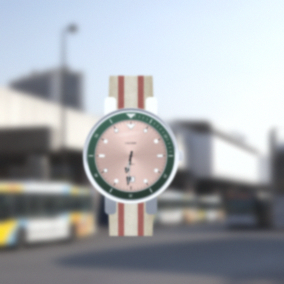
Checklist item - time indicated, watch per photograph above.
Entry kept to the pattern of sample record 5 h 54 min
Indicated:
6 h 31 min
